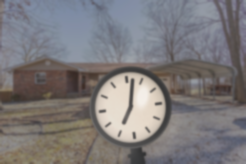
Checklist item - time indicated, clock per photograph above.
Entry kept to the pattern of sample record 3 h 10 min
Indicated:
7 h 02 min
